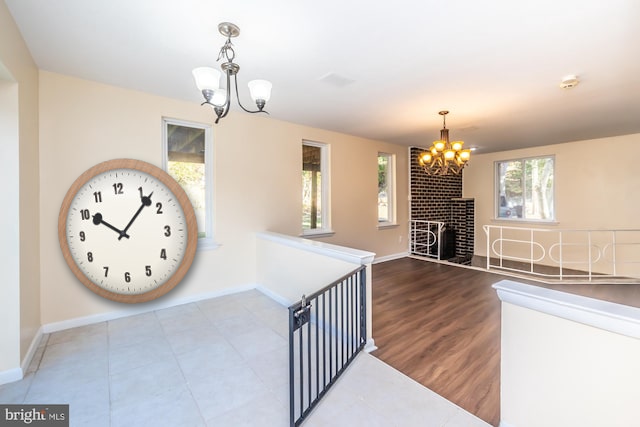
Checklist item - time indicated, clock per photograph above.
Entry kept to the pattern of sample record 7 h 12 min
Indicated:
10 h 07 min
